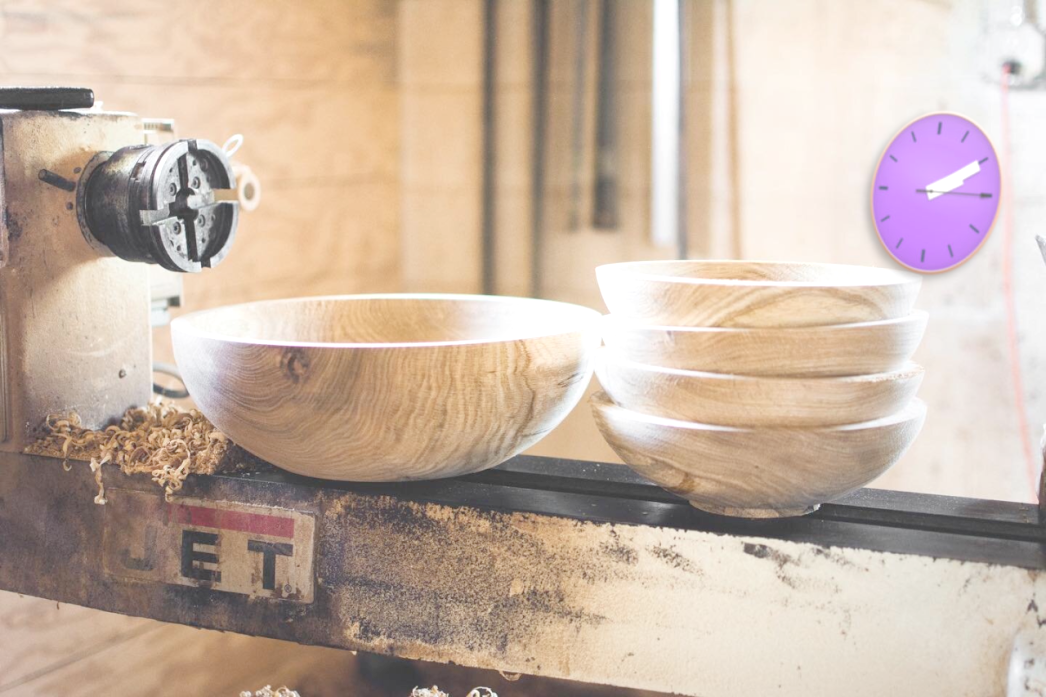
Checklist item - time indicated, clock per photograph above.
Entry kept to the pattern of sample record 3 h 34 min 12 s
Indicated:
2 h 10 min 15 s
